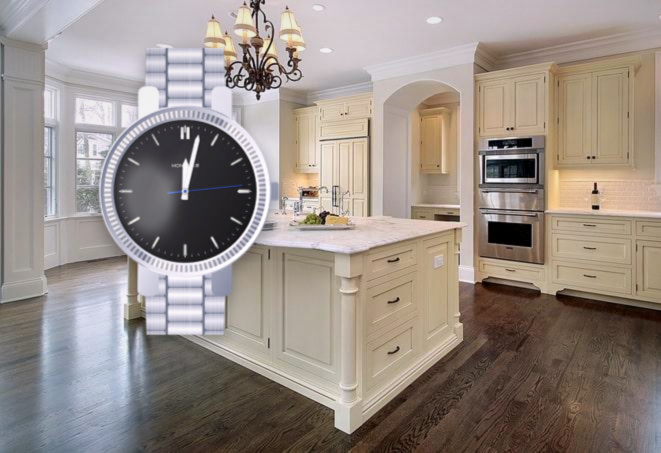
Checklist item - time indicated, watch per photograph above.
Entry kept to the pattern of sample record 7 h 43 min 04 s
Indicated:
12 h 02 min 14 s
